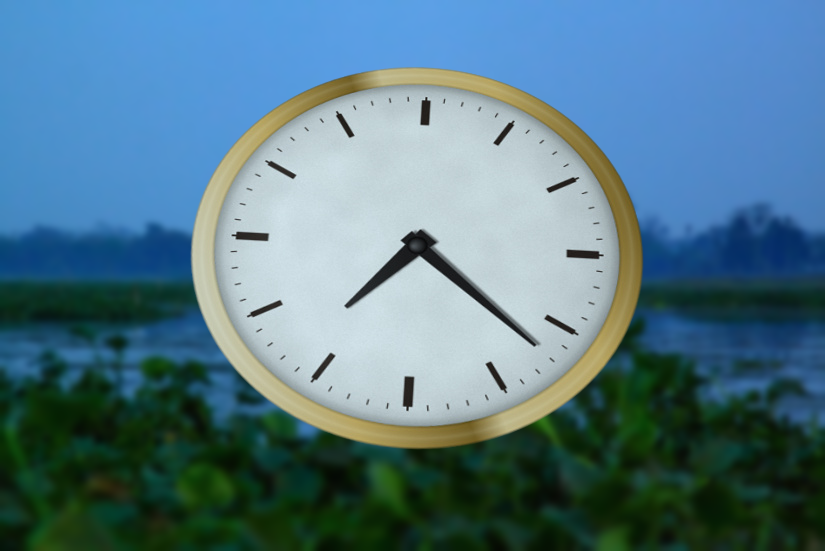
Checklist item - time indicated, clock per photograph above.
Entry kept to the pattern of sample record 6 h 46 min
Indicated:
7 h 22 min
